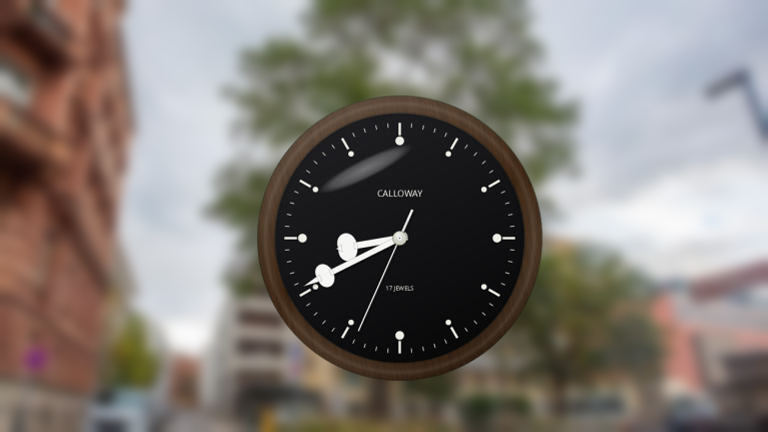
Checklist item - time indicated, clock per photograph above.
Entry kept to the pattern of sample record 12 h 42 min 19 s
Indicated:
8 h 40 min 34 s
